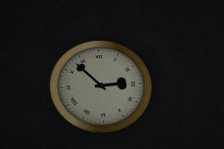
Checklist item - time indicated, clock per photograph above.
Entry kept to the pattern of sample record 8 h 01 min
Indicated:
2 h 53 min
